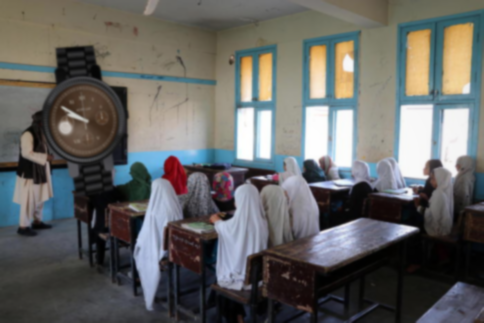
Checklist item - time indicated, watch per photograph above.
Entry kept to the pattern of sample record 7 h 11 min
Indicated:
9 h 51 min
